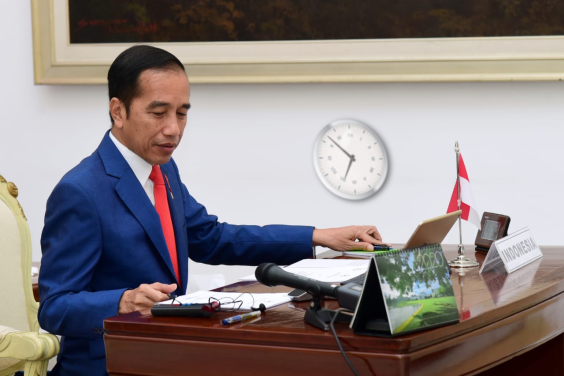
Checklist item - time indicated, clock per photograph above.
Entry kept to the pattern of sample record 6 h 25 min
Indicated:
6 h 52 min
